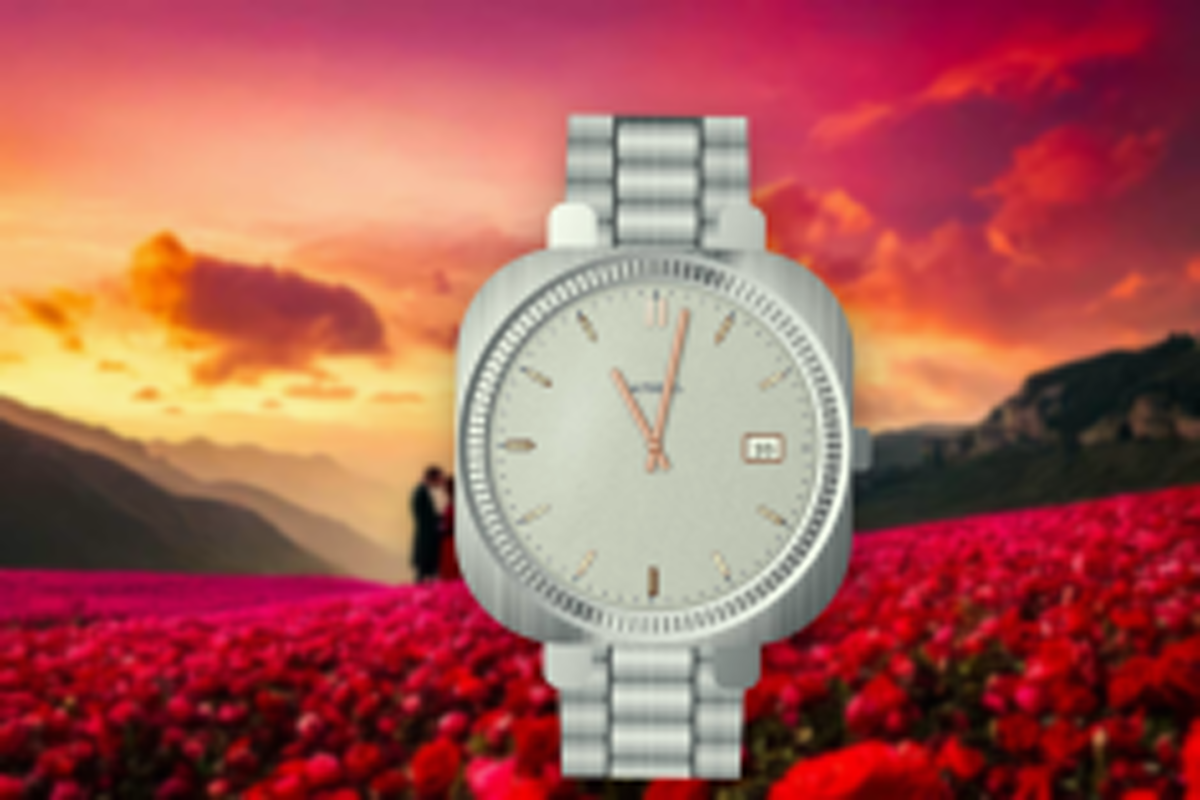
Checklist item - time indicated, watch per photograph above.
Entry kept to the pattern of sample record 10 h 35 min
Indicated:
11 h 02 min
